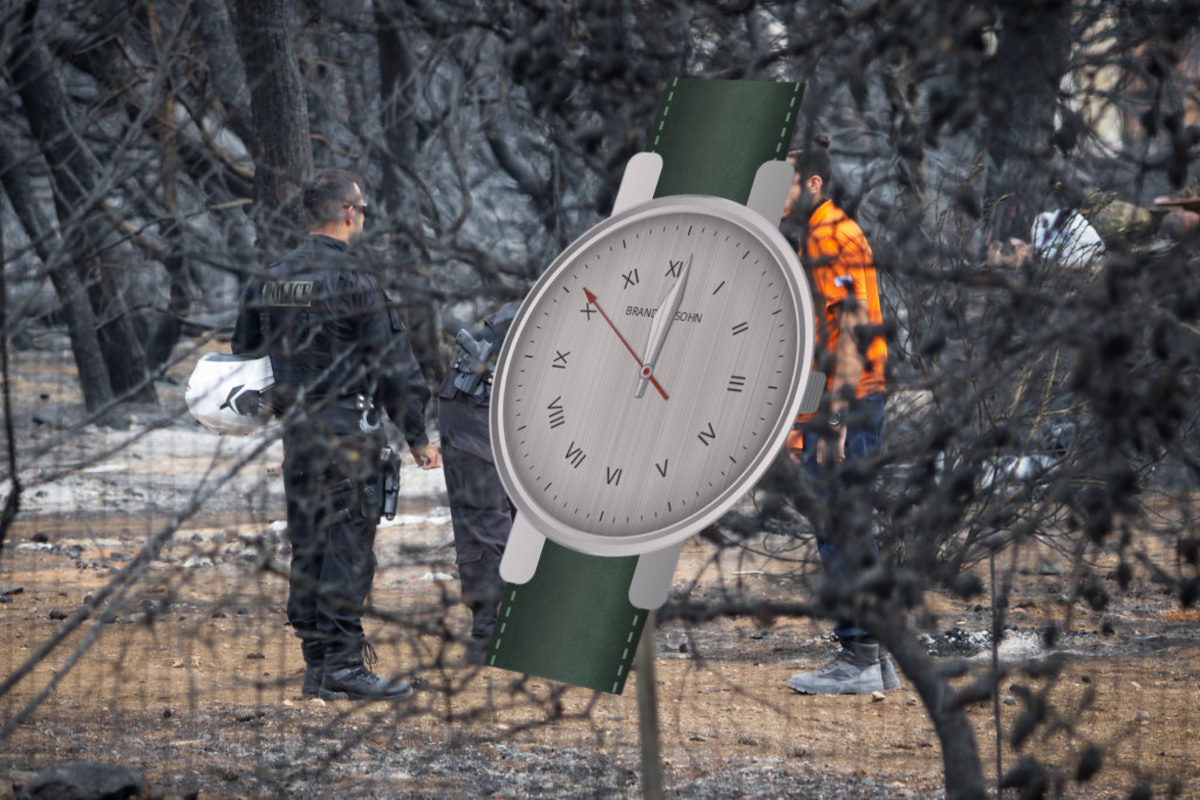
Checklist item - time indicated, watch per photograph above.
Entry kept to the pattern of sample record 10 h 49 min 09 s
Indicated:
12 h 00 min 51 s
